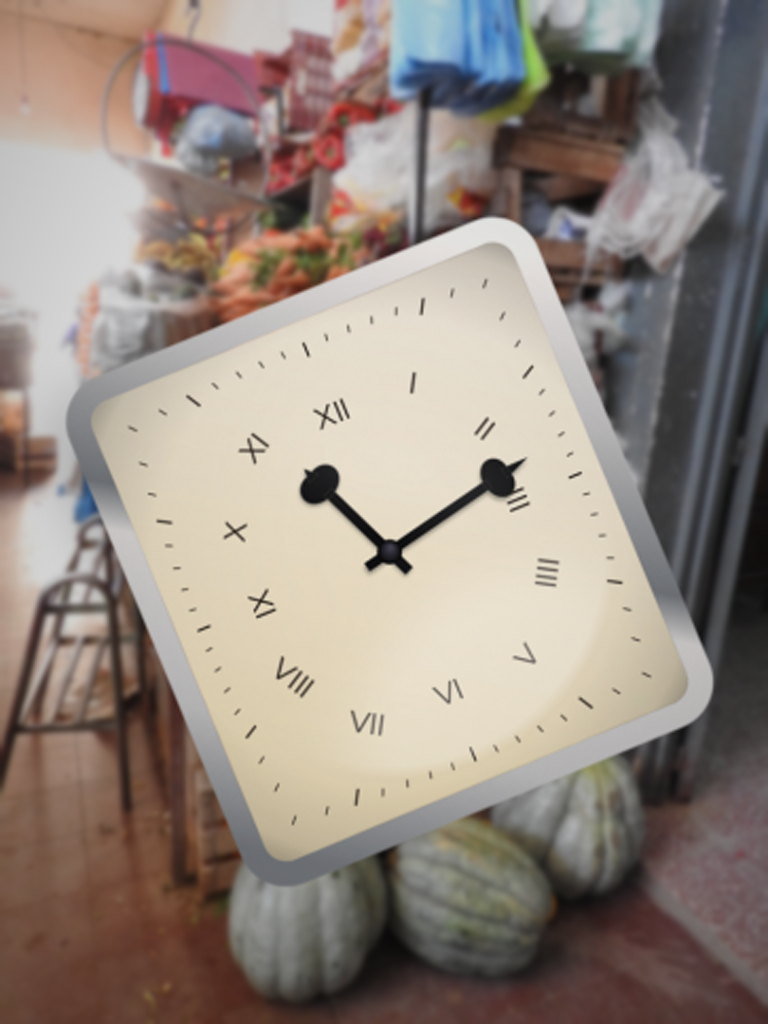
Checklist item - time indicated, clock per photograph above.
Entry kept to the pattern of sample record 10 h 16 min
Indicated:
11 h 13 min
